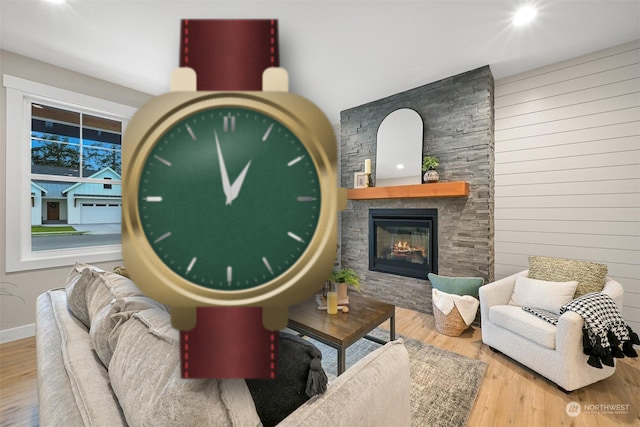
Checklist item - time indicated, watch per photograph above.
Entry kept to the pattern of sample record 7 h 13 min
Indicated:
12 h 58 min
